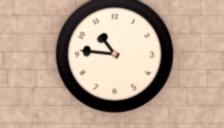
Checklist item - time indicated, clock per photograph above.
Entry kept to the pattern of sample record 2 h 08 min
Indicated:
10 h 46 min
